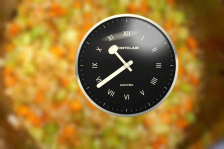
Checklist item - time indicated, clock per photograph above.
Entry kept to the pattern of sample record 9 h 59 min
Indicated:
10 h 39 min
